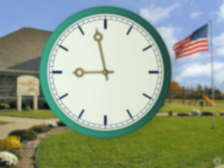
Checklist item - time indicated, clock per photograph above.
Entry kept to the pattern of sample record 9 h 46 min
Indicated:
8 h 58 min
